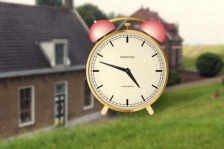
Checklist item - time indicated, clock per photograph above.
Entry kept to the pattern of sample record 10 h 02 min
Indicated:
4 h 48 min
